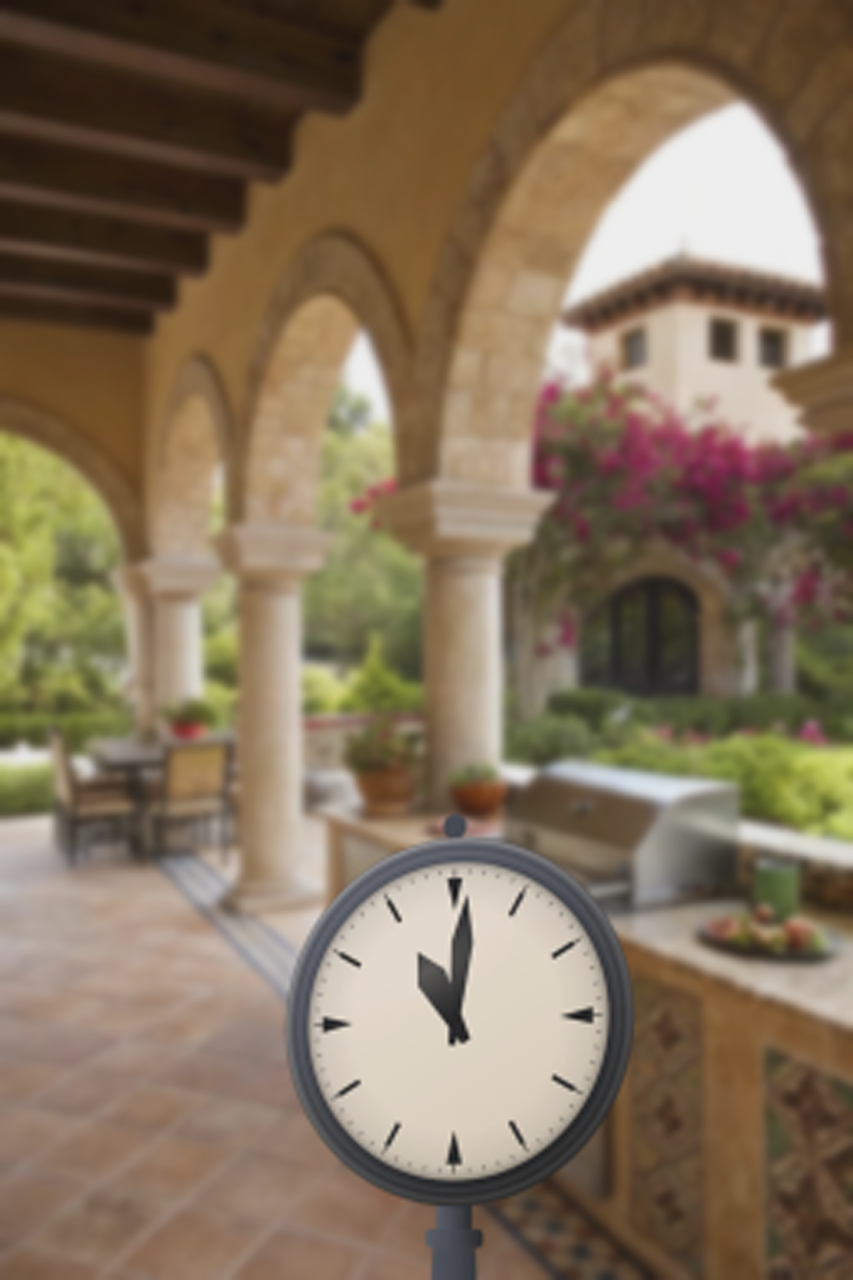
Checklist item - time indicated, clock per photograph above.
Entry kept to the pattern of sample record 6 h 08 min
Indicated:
11 h 01 min
